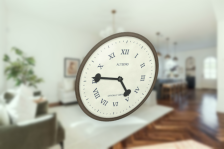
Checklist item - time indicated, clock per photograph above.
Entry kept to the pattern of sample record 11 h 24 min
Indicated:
4 h 46 min
